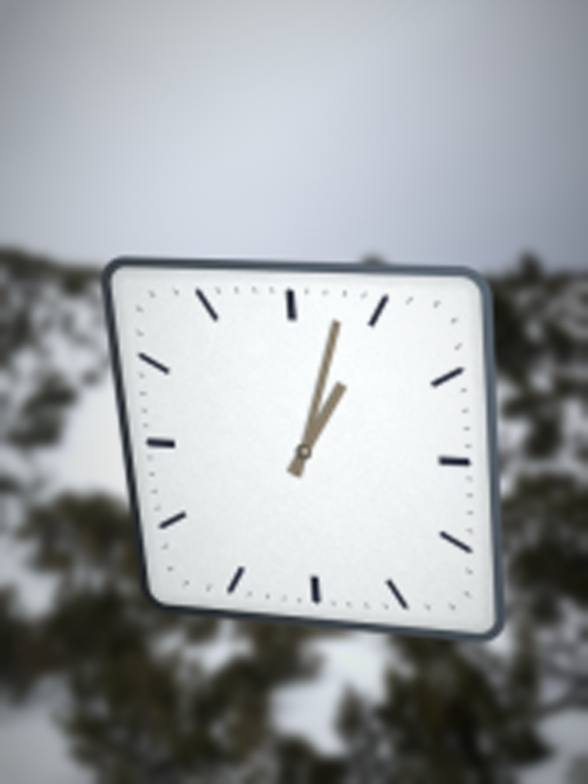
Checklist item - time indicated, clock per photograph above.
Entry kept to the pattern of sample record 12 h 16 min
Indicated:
1 h 03 min
